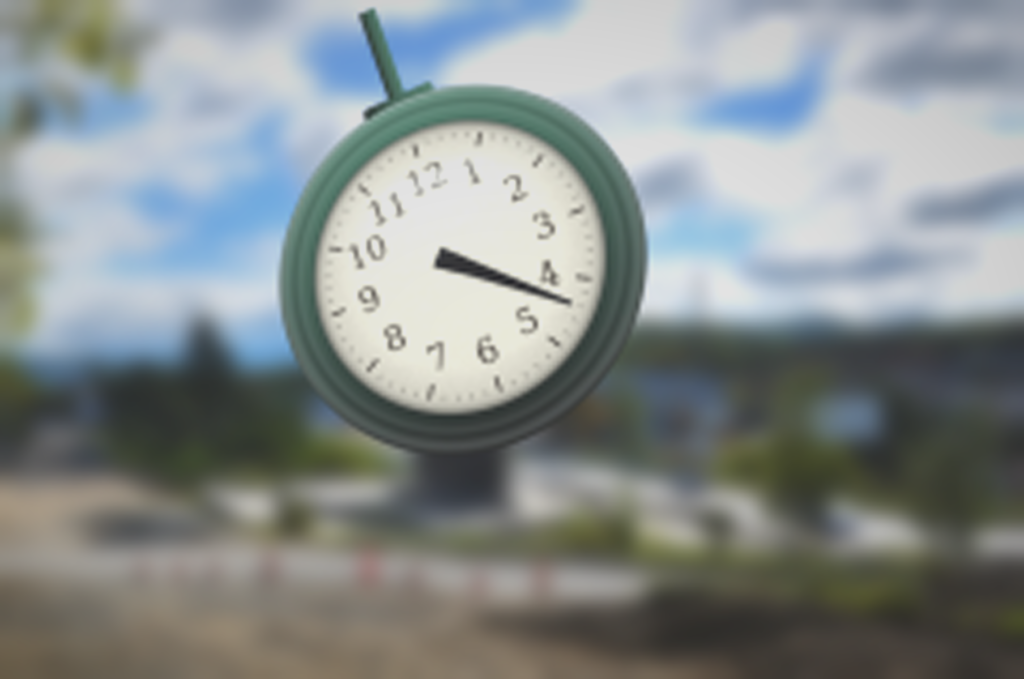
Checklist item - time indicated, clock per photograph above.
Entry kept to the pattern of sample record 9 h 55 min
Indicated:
4 h 22 min
